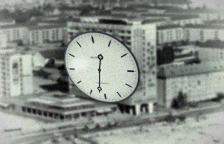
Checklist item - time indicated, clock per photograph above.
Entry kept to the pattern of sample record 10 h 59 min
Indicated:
12 h 32 min
